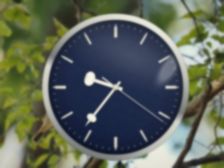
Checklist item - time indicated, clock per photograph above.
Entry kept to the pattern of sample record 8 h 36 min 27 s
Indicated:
9 h 36 min 21 s
